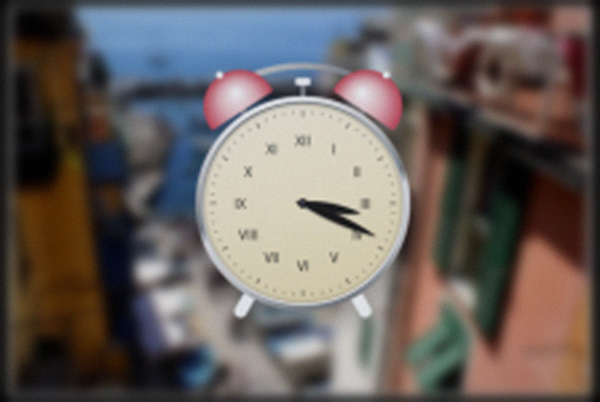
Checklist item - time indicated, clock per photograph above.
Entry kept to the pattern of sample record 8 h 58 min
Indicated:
3 h 19 min
